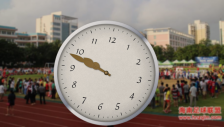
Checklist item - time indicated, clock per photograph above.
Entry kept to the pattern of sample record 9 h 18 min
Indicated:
9 h 48 min
